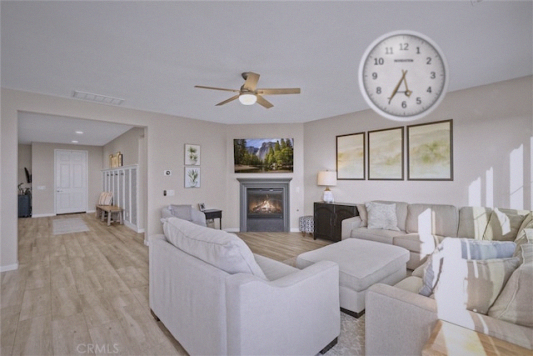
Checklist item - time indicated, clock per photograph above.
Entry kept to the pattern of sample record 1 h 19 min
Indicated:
5 h 35 min
